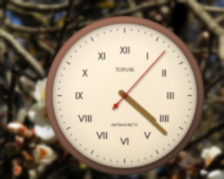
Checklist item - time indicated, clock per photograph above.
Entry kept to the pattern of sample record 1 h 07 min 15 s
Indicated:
4 h 22 min 07 s
